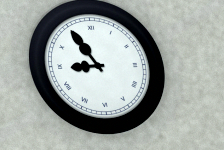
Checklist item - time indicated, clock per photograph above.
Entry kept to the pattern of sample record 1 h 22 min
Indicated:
8 h 55 min
